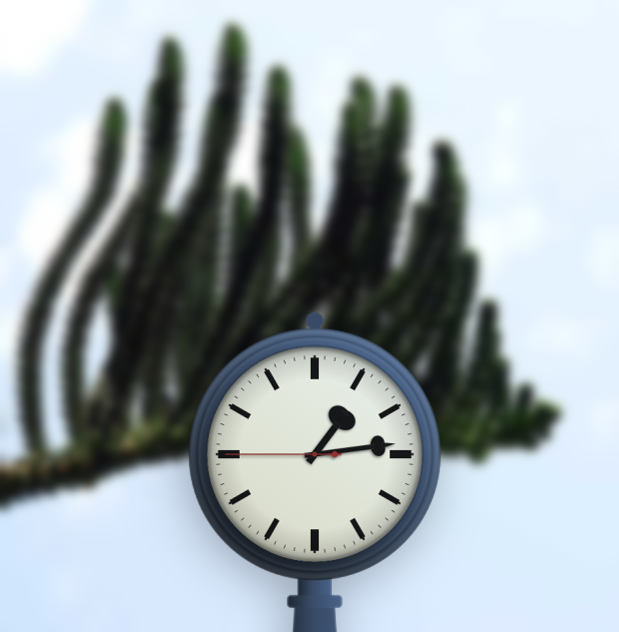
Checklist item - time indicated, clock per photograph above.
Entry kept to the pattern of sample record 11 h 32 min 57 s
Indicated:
1 h 13 min 45 s
